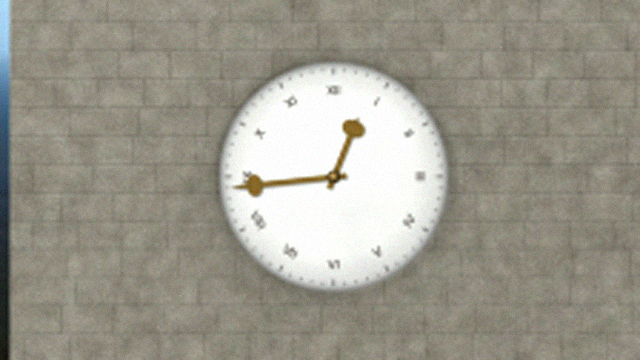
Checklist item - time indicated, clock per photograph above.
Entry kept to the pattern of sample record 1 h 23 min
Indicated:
12 h 44 min
